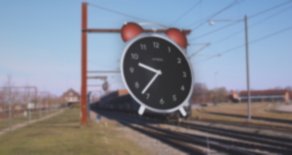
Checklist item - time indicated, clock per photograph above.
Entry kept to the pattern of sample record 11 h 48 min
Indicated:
9 h 37 min
